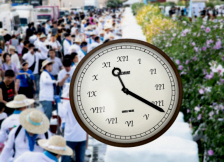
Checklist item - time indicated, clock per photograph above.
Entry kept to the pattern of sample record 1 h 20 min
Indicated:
11 h 21 min
